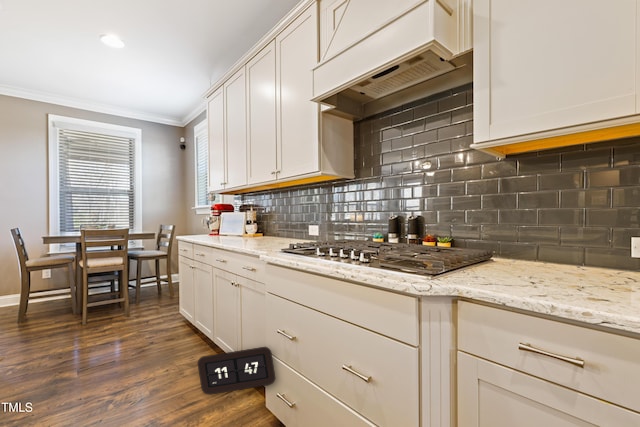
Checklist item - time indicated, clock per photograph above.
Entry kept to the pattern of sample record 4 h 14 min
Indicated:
11 h 47 min
